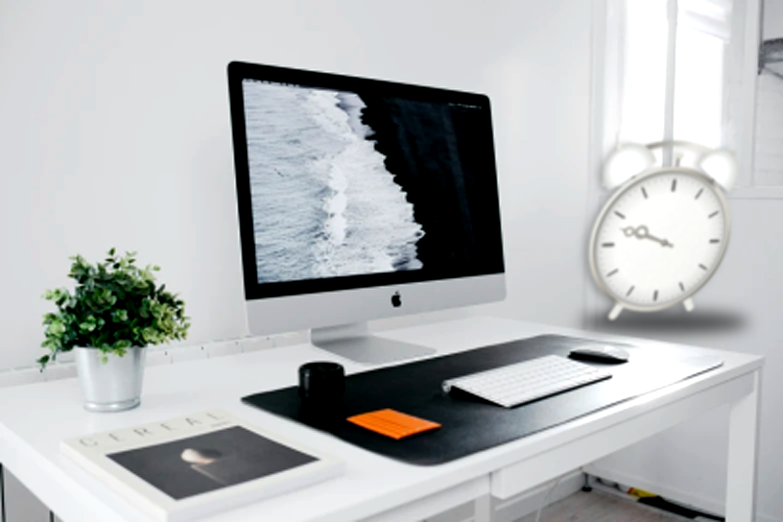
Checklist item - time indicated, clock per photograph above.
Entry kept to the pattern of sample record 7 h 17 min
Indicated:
9 h 48 min
